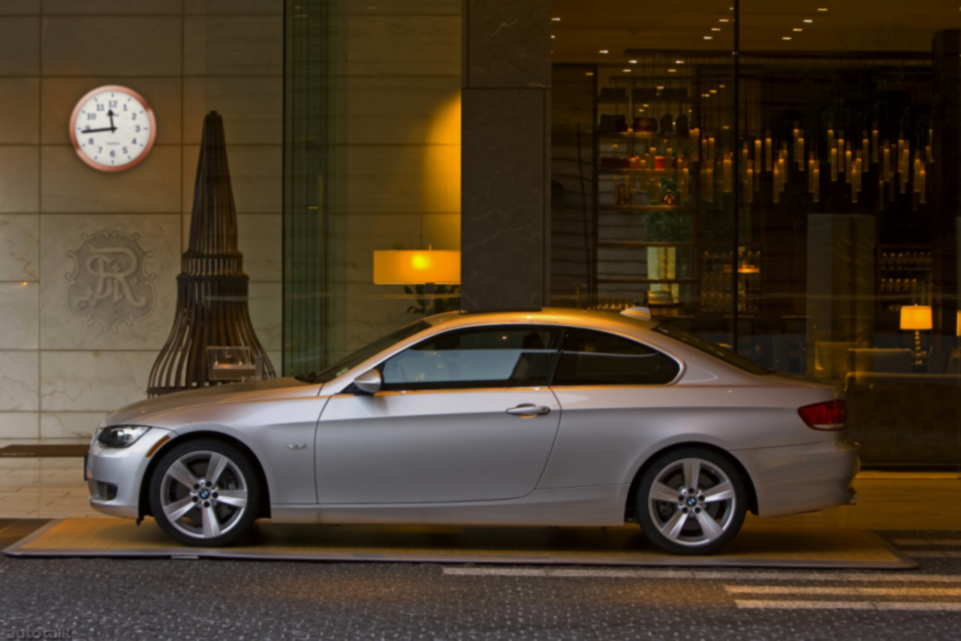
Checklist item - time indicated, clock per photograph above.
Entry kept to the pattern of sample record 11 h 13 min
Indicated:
11 h 44 min
